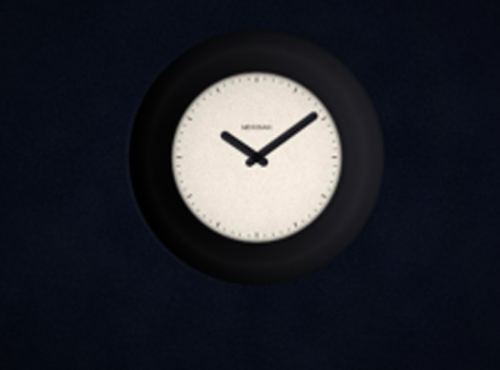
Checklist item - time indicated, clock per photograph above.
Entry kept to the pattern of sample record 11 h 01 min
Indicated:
10 h 09 min
